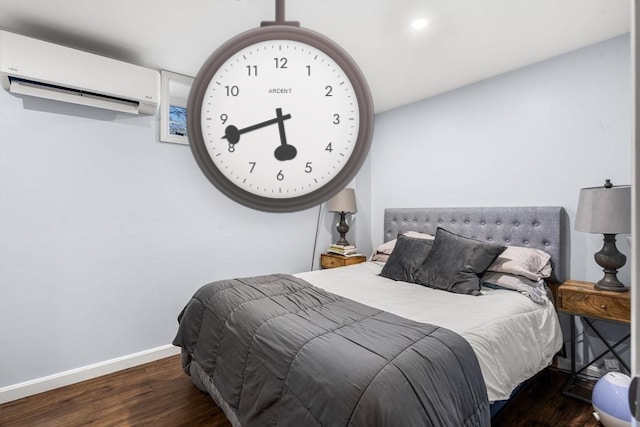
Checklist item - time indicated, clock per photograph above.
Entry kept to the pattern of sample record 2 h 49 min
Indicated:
5 h 42 min
